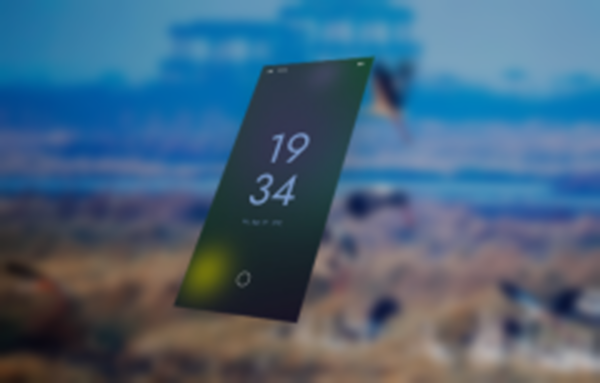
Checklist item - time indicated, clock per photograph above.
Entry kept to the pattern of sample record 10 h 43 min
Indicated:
19 h 34 min
